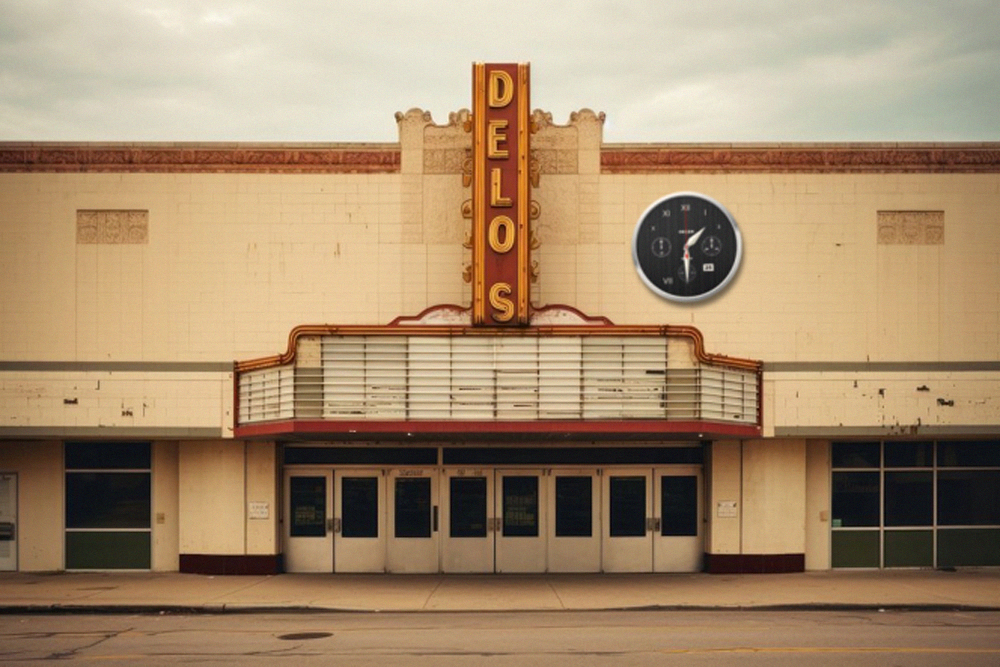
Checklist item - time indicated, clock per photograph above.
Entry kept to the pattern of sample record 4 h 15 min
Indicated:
1 h 30 min
